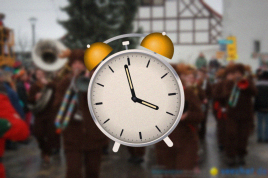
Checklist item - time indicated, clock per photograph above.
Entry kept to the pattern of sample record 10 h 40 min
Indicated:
3 h 59 min
